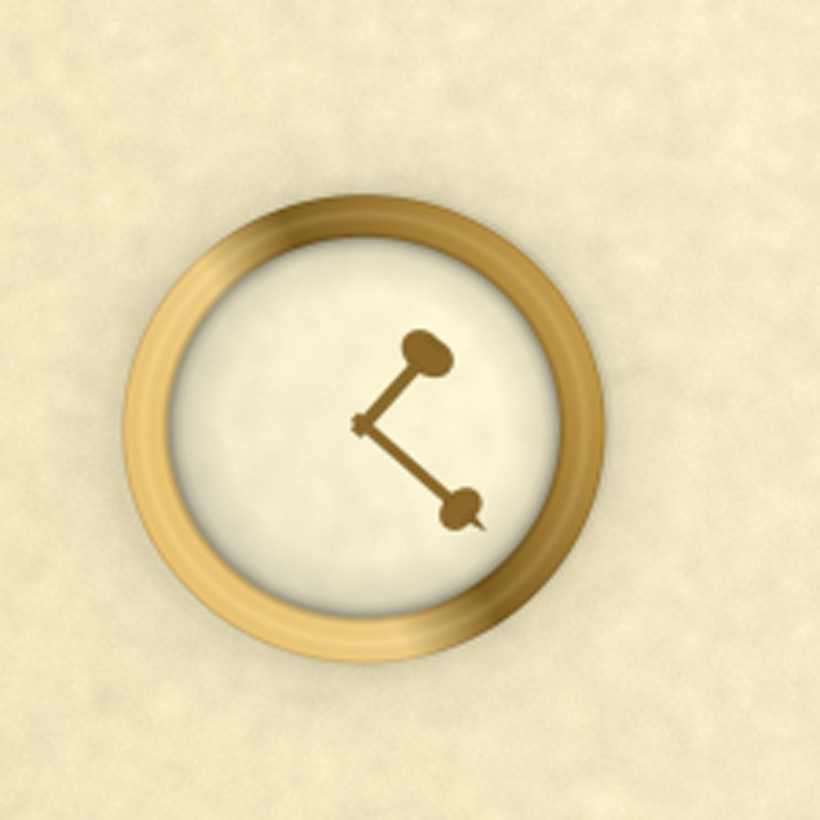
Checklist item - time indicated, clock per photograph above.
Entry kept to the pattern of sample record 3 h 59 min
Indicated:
1 h 22 min
